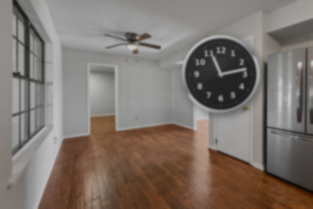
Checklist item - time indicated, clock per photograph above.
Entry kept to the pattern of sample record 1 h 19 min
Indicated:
11 h 13 min
